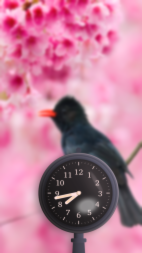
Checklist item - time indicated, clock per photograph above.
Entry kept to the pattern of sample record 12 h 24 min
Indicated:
7 h 43 min
